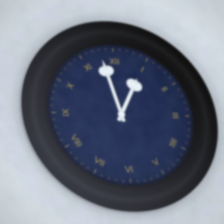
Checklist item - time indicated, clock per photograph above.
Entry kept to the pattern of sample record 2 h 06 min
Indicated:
12 h 58 min
